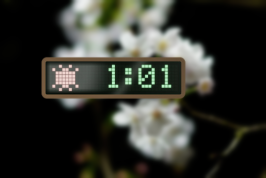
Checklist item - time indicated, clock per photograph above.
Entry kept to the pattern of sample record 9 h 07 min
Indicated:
1 h 01 min
